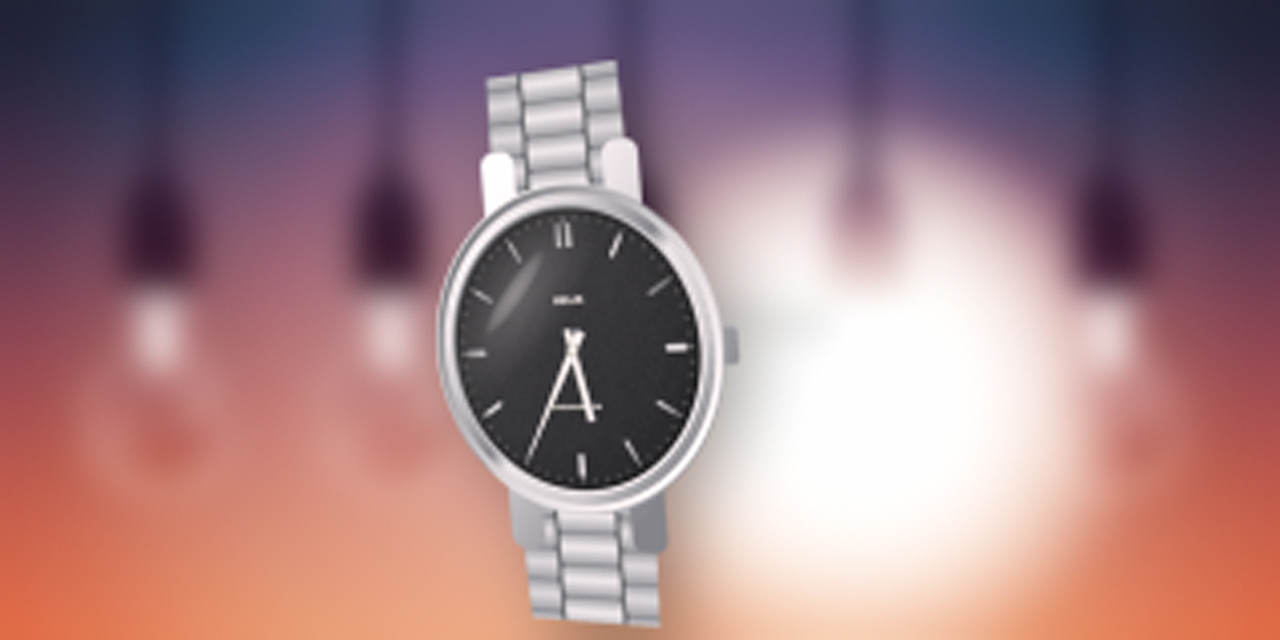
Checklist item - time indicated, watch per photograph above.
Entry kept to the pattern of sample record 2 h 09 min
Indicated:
5 h 35 min
